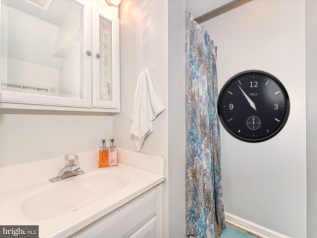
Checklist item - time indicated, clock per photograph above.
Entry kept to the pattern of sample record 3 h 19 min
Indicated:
10 h 54 min
